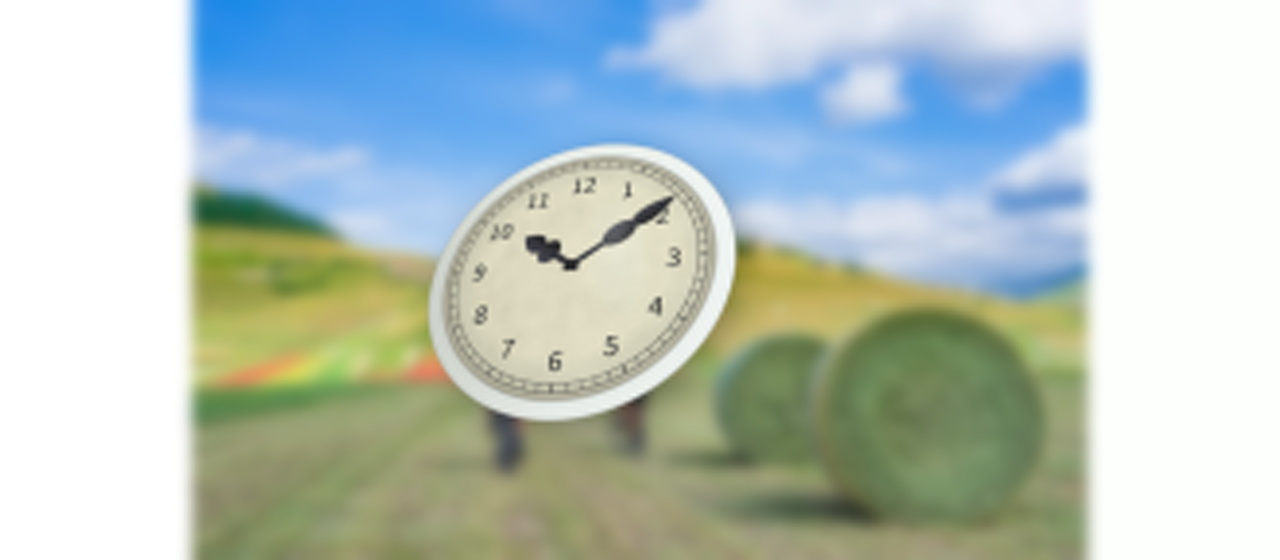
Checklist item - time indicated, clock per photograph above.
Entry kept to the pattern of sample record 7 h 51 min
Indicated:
10 h 09 min
